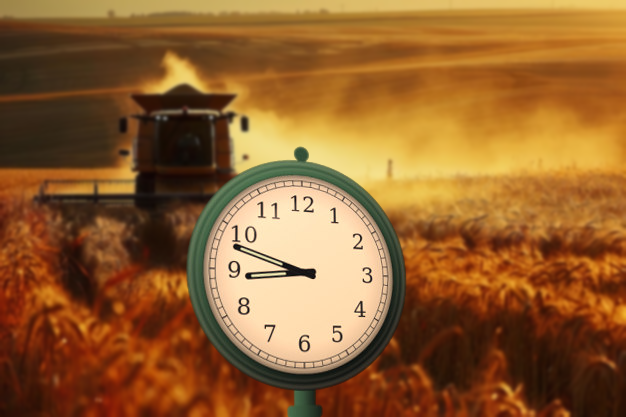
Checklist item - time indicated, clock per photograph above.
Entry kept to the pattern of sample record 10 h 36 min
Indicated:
8 h 48 min
